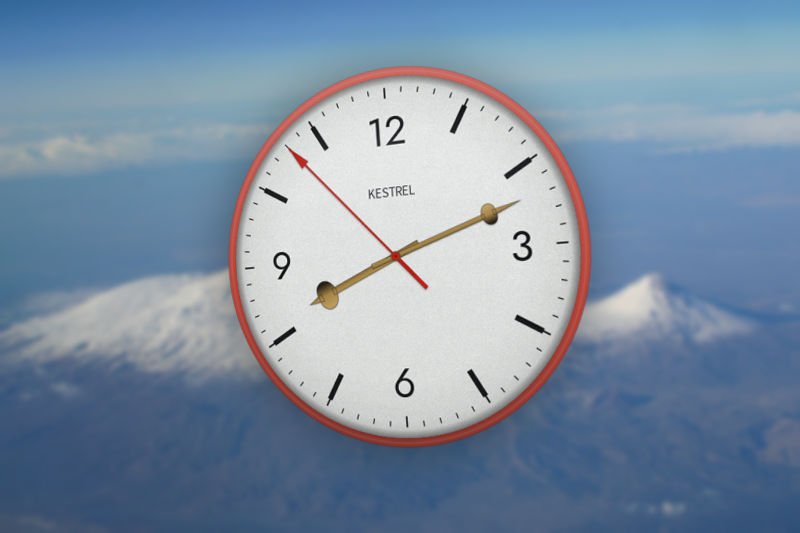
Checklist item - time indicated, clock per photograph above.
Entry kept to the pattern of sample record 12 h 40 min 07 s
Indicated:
8 h 11 min 53 s
